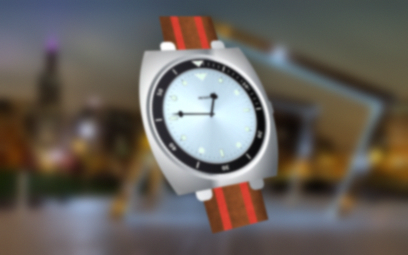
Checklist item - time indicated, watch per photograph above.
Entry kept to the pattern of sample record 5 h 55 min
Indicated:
12 h 46 min
